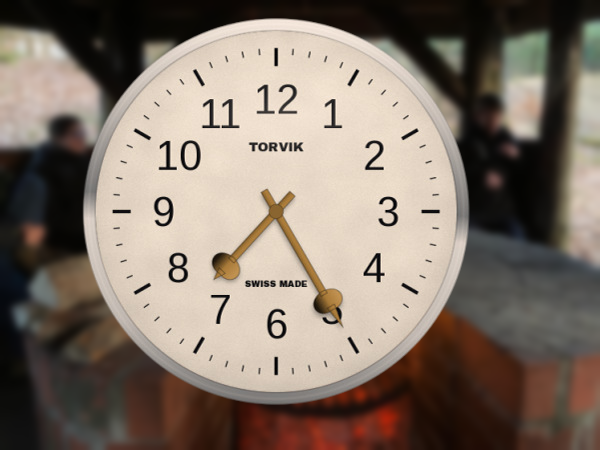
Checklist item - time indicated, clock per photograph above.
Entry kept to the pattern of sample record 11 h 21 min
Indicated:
7 h 25 min
